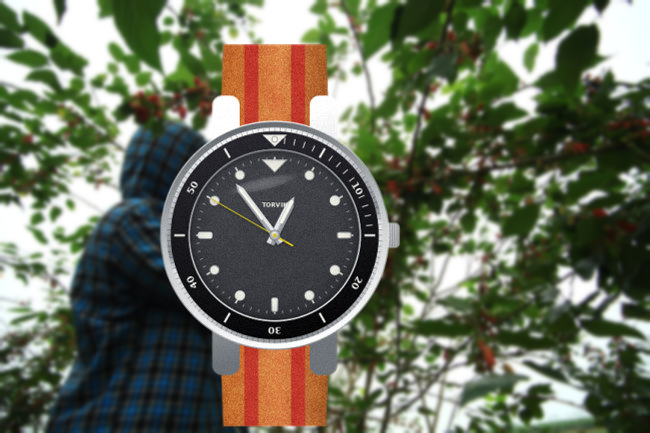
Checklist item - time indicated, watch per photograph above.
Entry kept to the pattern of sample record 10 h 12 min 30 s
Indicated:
12 h 53 min 50 s
